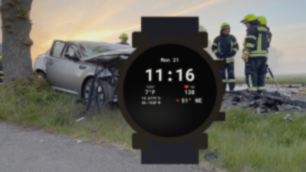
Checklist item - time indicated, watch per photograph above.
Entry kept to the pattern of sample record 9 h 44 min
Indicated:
11 h 16 min
